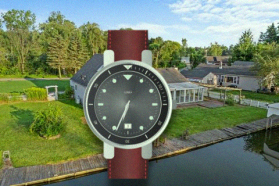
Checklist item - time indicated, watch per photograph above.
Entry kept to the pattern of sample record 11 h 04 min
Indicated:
6 h 34 min
